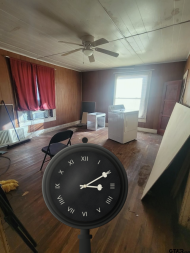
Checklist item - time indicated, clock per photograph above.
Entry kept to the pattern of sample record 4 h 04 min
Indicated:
3 h 10 min
